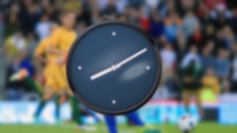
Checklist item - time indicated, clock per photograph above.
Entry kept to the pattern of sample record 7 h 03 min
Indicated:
8 h 10 min
